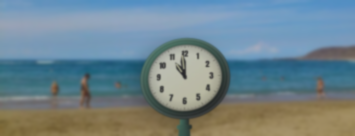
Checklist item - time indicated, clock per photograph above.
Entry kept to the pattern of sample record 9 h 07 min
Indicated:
10 h 59 min
